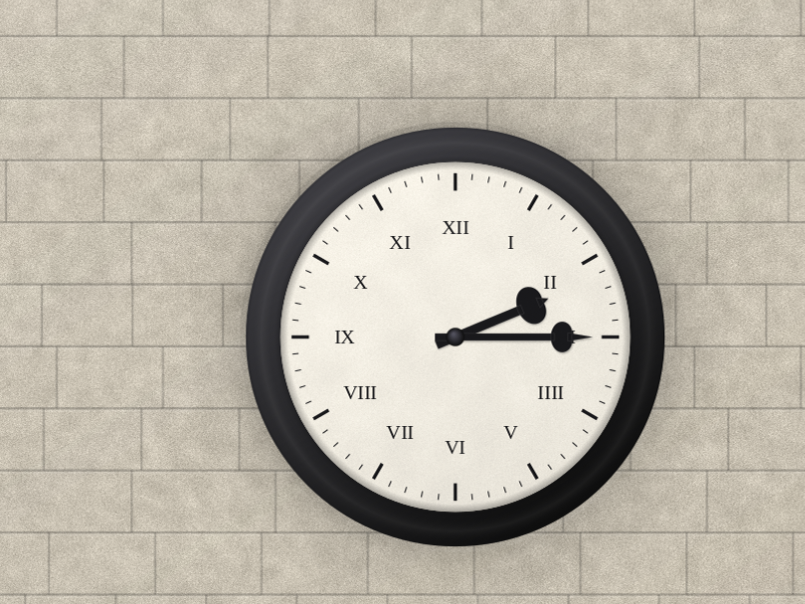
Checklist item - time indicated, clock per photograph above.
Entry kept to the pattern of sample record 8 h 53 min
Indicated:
2 h 15 min
